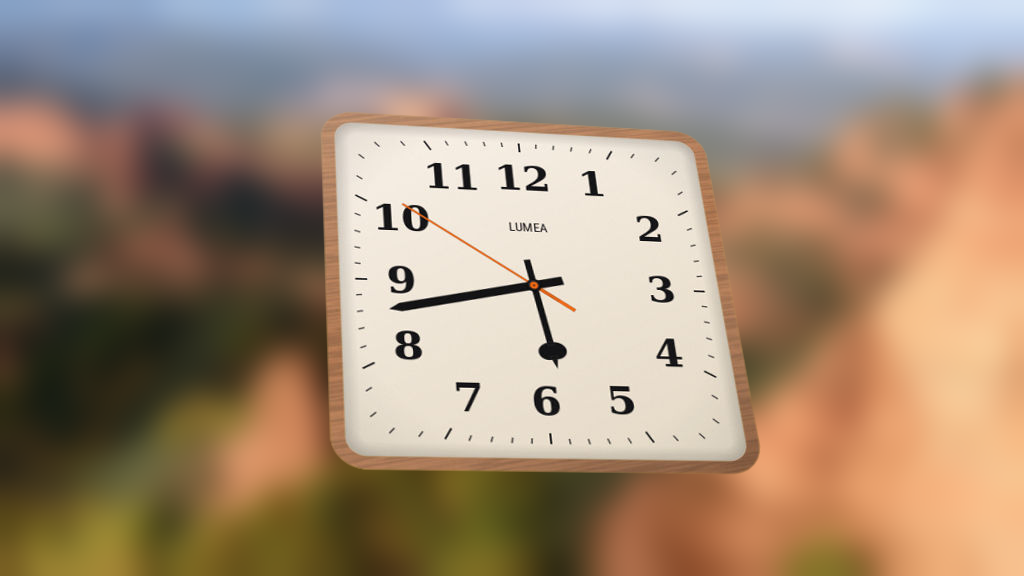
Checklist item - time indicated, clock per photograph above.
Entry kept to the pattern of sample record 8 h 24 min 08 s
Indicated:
5 h 42 min 51 s
